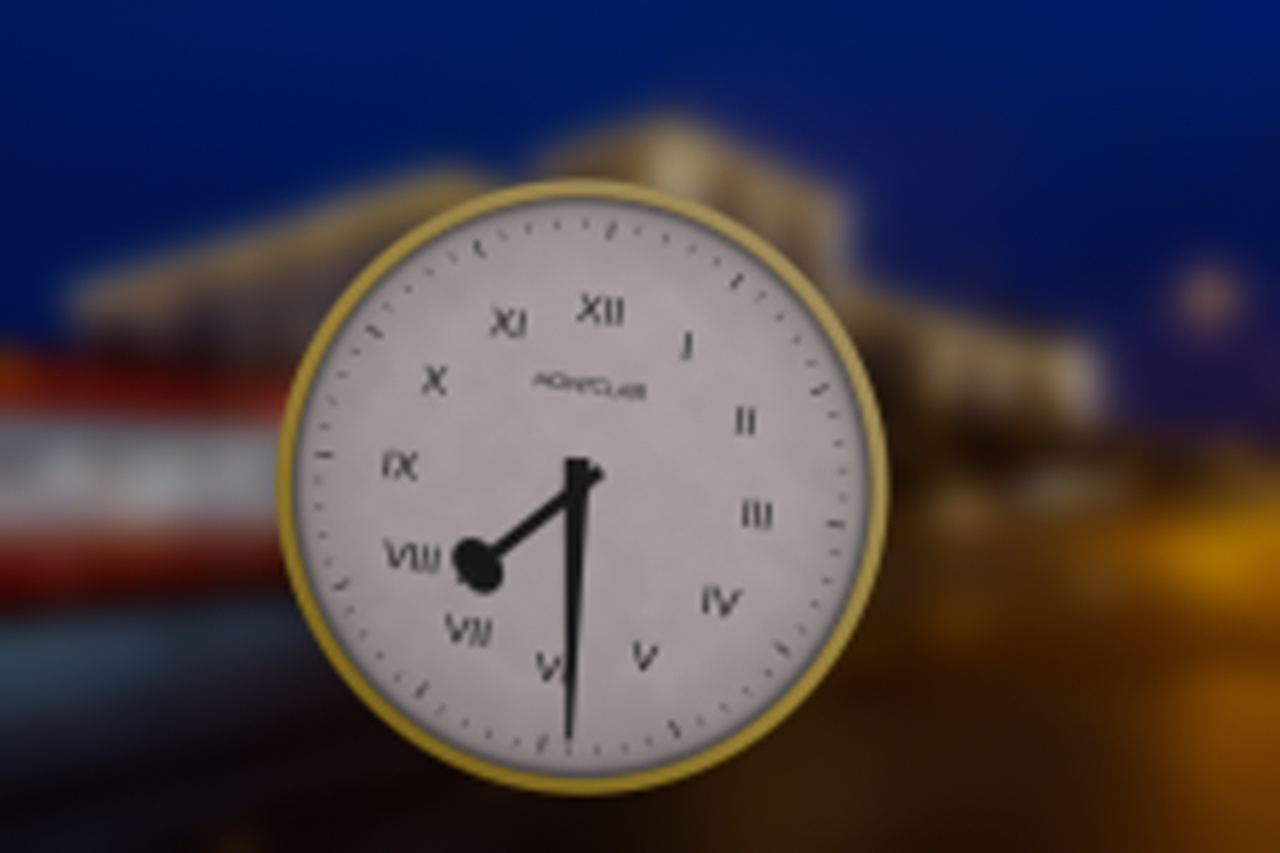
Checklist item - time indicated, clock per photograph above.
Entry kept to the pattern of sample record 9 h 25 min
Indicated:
7 h 29 min
